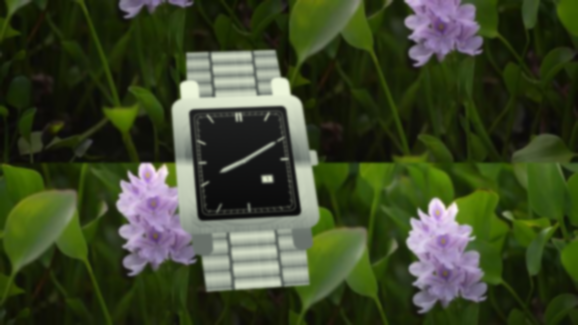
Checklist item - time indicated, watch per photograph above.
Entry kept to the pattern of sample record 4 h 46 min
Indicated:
8 h 10 min
